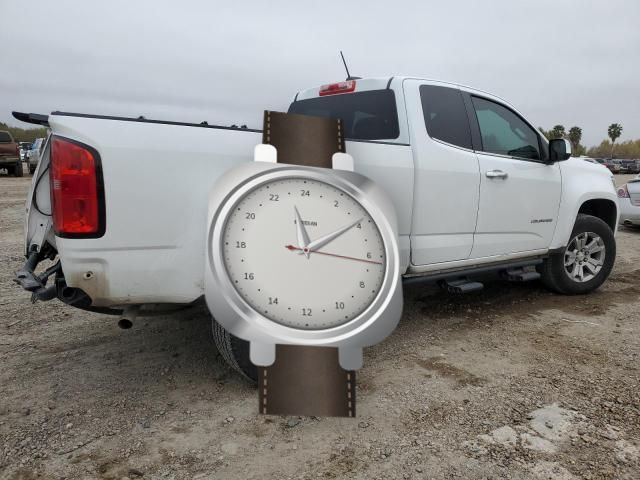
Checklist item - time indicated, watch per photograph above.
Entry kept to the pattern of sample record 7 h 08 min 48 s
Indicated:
23 h 09 min 16 s
